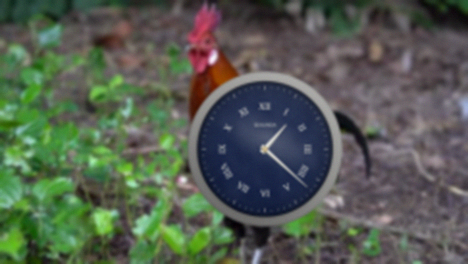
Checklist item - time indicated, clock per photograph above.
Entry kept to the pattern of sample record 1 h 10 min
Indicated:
1 h 22 min
